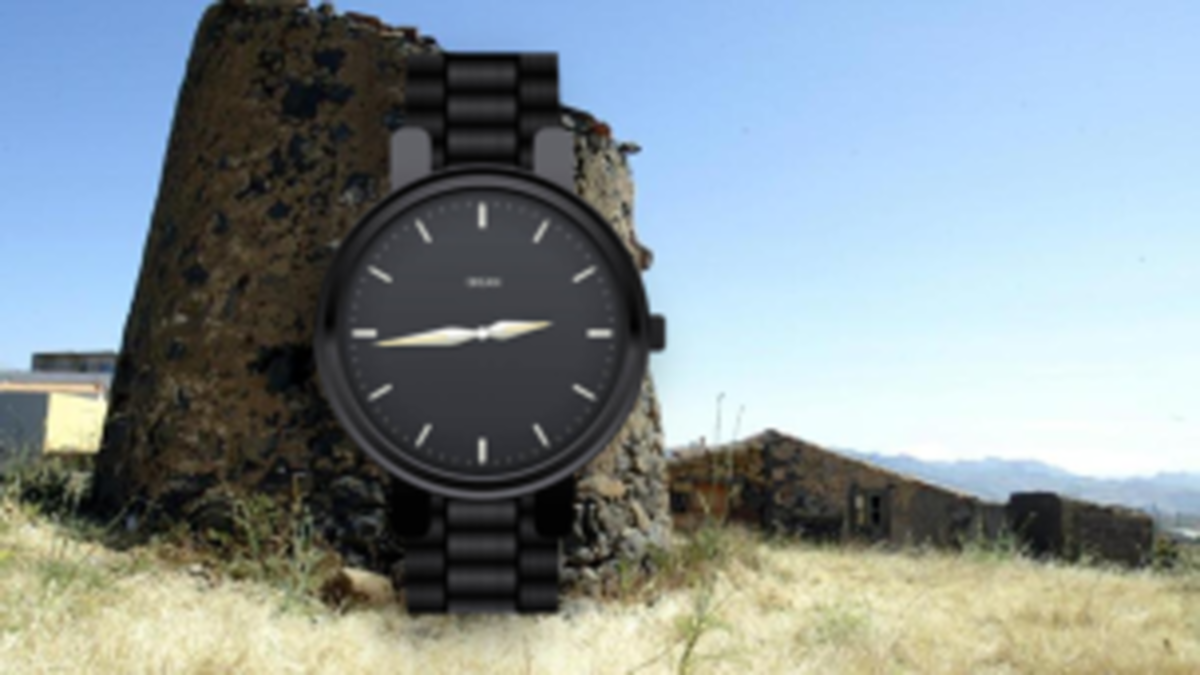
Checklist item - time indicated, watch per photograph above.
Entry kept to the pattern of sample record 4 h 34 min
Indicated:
2 h 44 min
